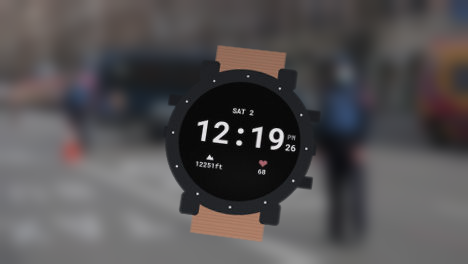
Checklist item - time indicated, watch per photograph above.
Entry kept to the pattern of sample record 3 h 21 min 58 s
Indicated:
12 h 19 min 26 s
